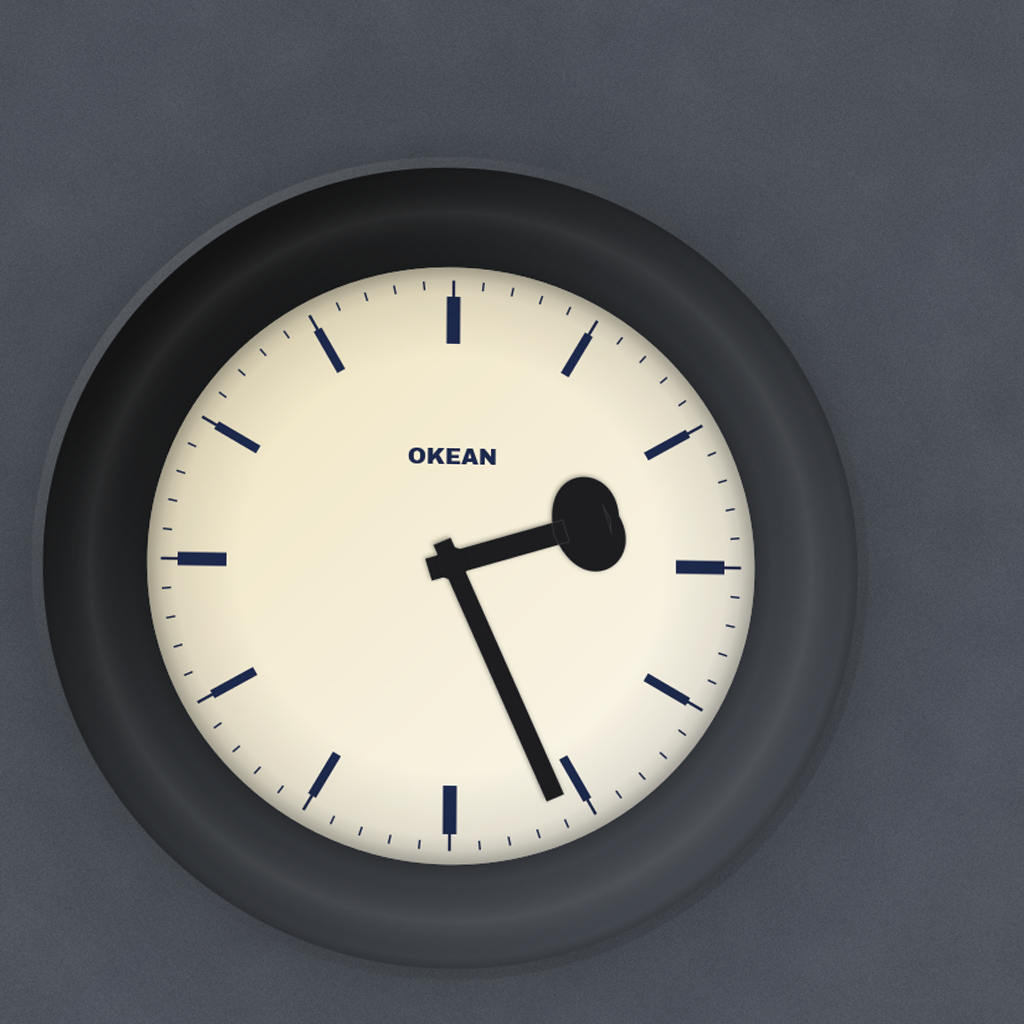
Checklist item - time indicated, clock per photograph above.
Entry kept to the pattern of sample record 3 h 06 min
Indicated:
2 h 26 min
